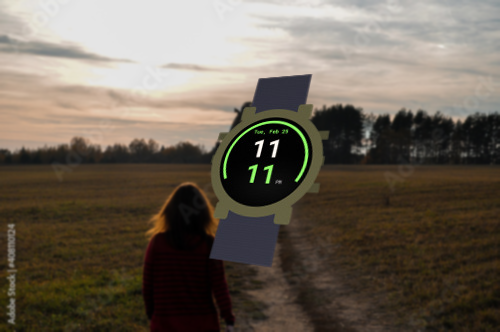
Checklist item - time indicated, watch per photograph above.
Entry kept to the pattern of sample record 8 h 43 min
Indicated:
11 h 11 min
